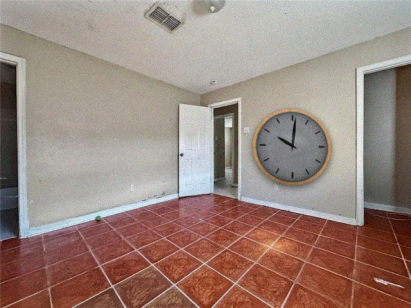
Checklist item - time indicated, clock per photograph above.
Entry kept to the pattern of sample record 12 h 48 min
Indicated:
10 h 01 min
